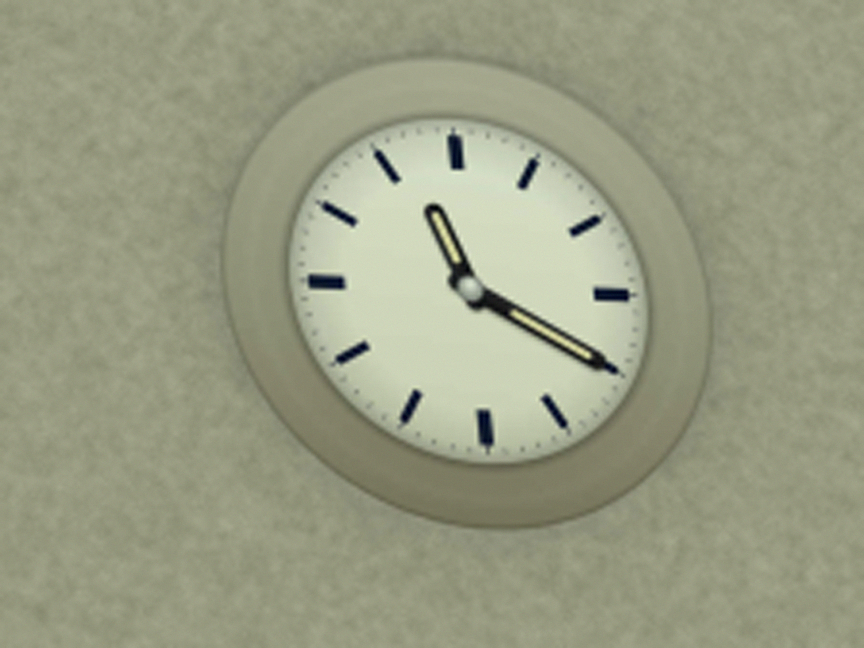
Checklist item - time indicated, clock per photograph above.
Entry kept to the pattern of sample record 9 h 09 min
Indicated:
11 h 20 min
